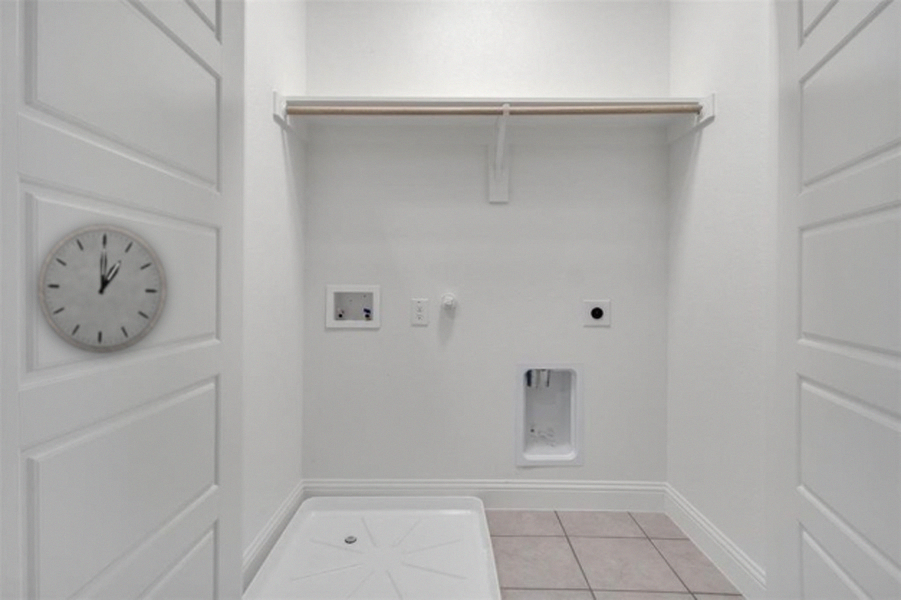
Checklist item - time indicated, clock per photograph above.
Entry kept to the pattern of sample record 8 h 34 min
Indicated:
1 h 00 min
